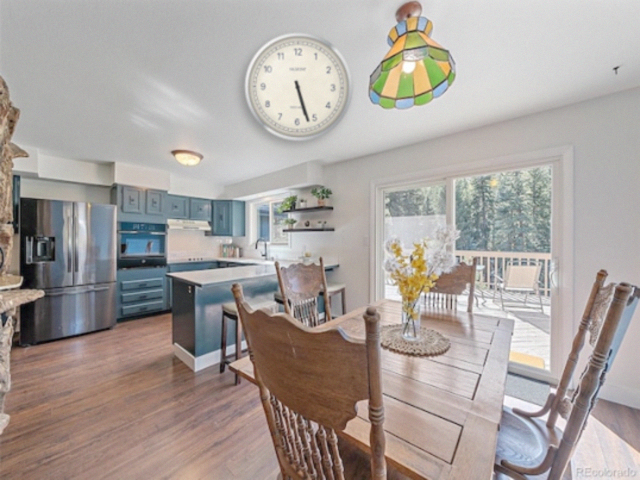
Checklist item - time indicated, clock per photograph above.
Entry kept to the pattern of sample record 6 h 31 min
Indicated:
5 h 27 min
